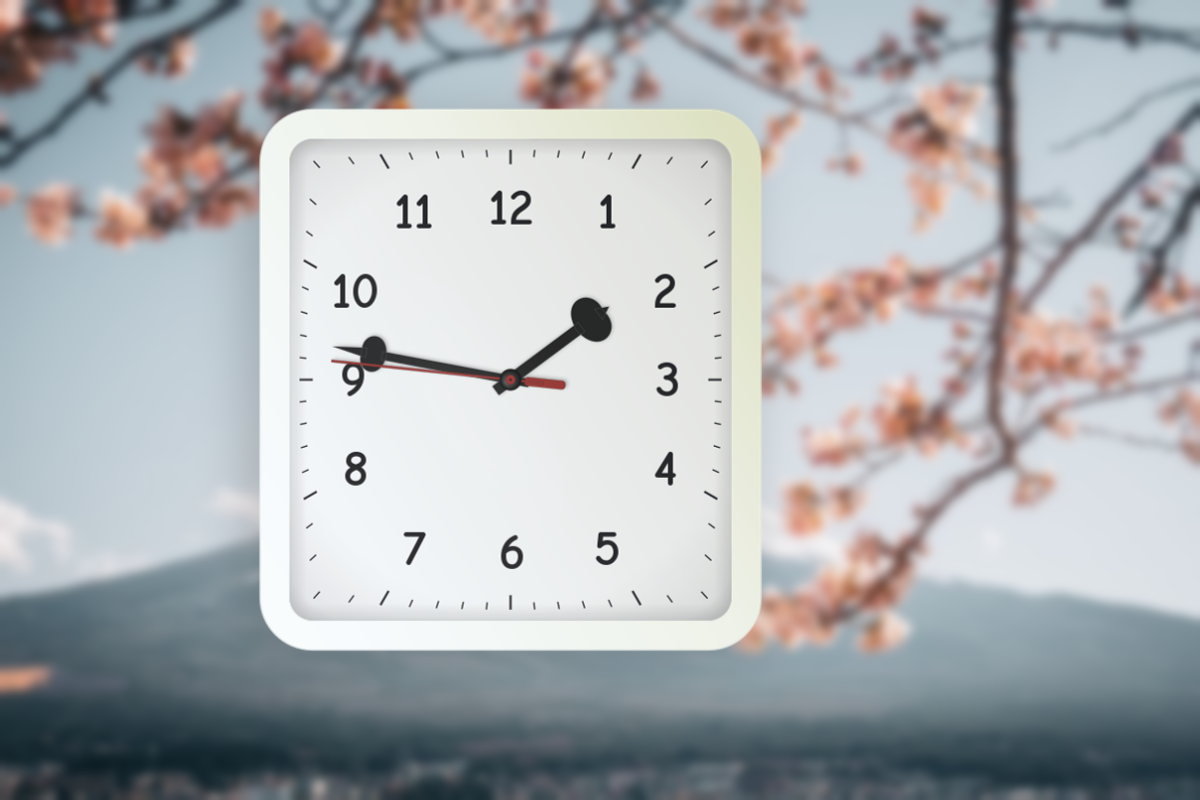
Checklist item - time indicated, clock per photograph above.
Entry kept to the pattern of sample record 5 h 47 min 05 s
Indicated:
1 h 46 min 46 s
